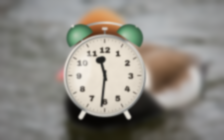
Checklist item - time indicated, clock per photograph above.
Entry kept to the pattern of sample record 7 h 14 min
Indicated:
11 h 31 min
